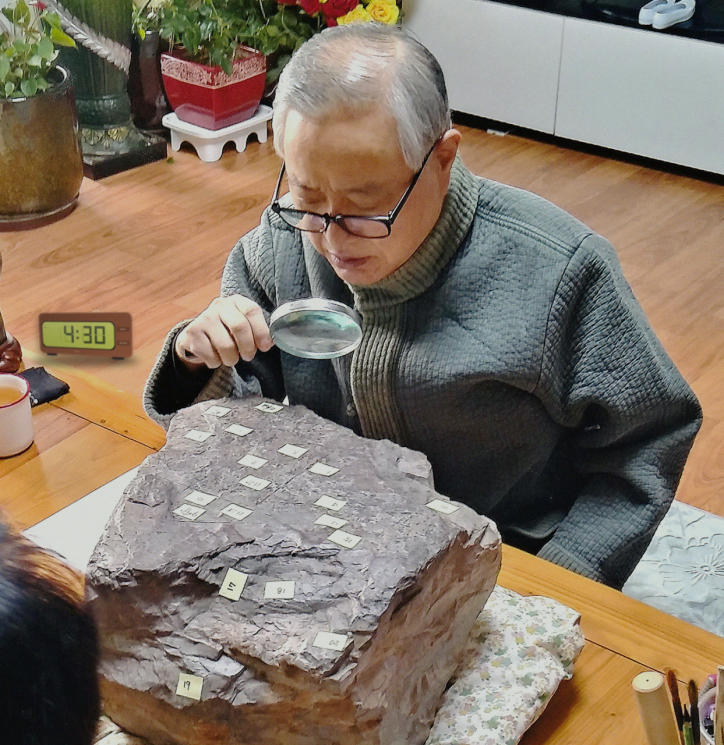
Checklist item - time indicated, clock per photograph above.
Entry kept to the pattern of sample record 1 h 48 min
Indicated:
4 h 30 min
